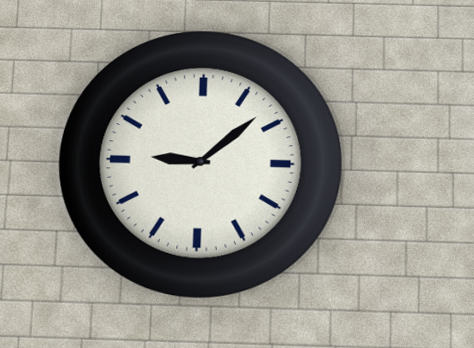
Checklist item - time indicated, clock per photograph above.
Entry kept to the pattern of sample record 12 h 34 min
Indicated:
9 h 08 min
